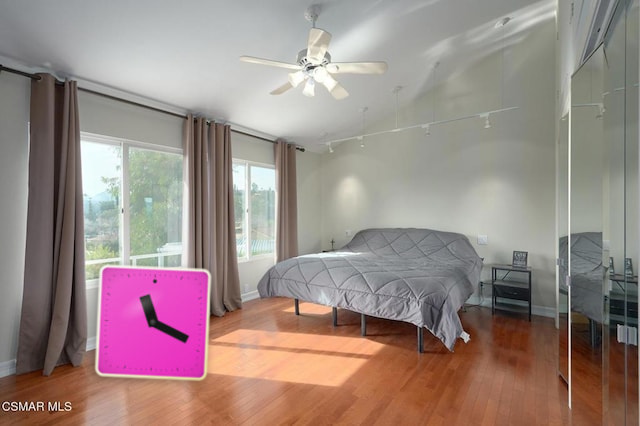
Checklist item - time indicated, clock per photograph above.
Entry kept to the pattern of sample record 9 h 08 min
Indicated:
11 h 19 min
